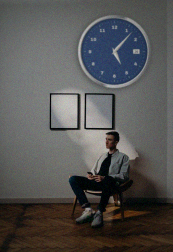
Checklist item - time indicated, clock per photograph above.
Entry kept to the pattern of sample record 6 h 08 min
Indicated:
5 h 07 min
